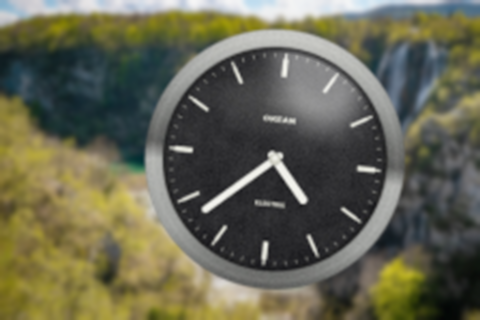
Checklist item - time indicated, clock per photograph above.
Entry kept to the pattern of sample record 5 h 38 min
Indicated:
4 h 38 min
